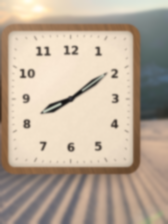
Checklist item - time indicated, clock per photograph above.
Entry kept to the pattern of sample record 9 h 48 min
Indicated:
8 h 09 min
